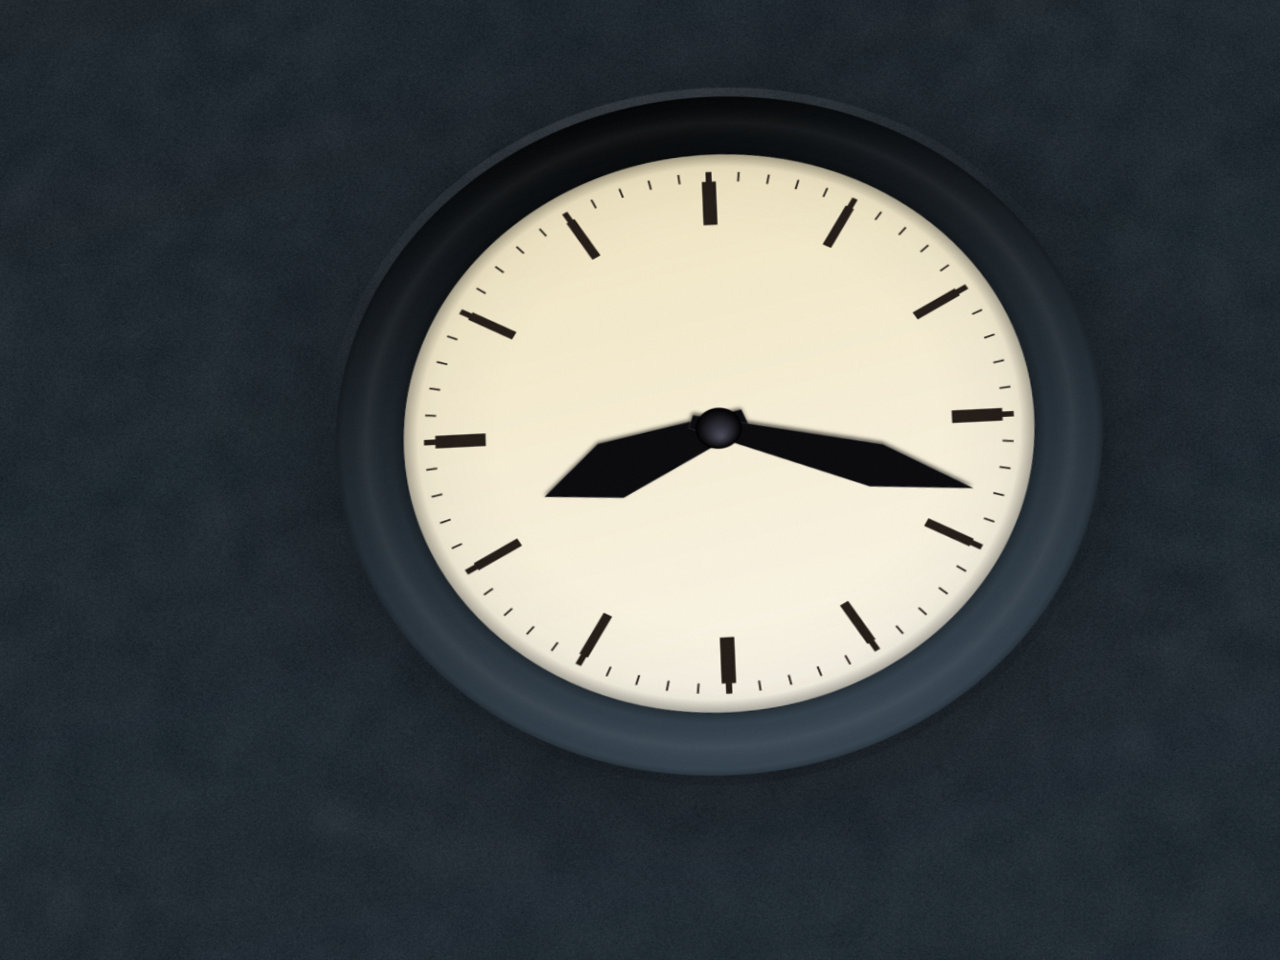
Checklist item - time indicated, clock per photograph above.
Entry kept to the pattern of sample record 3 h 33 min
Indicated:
8 h 18 min
